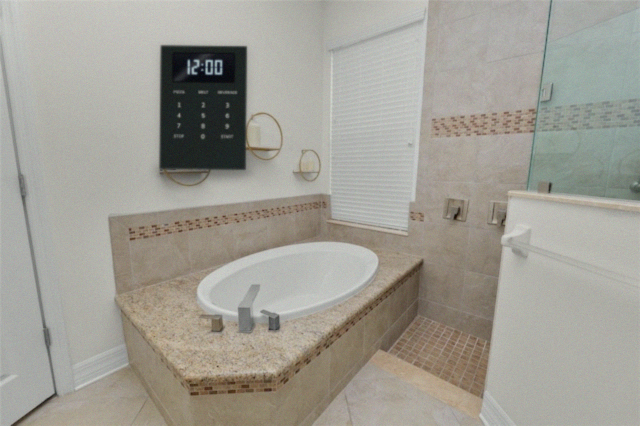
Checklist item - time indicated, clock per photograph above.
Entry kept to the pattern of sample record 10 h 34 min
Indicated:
12 h 00 min
